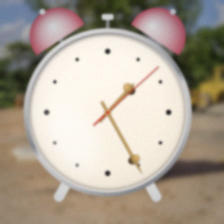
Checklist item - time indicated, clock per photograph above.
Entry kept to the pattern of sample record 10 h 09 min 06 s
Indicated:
1 h 25 min 08 s
